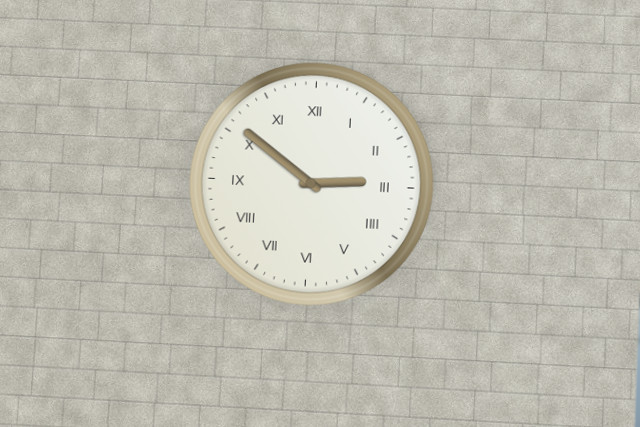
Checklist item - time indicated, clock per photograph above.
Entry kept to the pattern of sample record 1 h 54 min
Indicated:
2 h 51 min
